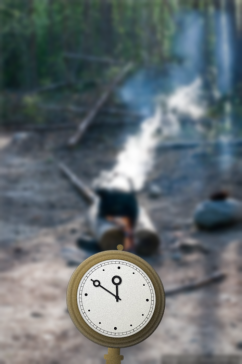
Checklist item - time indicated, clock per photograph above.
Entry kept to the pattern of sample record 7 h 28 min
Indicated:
11 h 50 min
